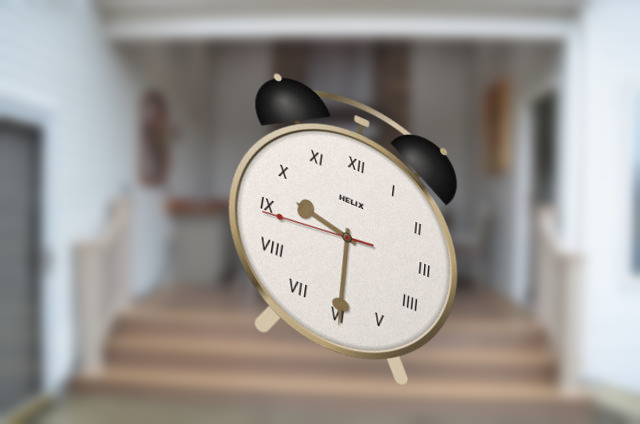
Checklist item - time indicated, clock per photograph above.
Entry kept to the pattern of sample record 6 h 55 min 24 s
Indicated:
9 h 29 min 44 s
